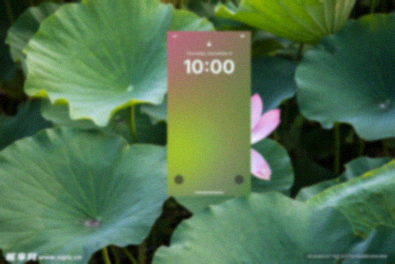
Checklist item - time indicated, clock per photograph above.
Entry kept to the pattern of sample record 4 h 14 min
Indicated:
10 h 00 min
